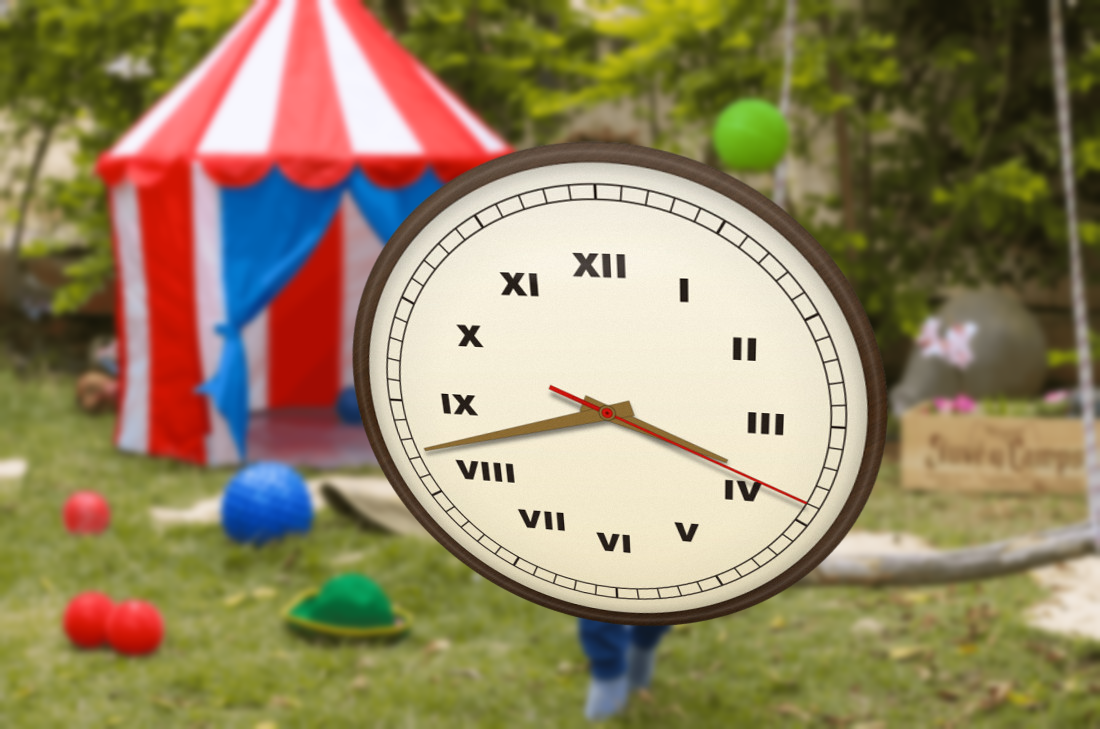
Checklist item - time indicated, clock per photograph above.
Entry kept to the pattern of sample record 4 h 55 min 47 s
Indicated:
3 h 42 min 19 s
